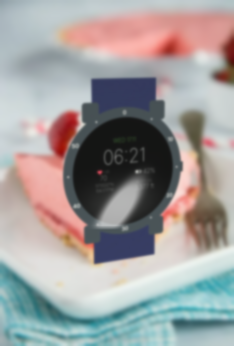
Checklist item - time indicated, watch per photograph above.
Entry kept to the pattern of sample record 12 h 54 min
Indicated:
6 h 21 min
